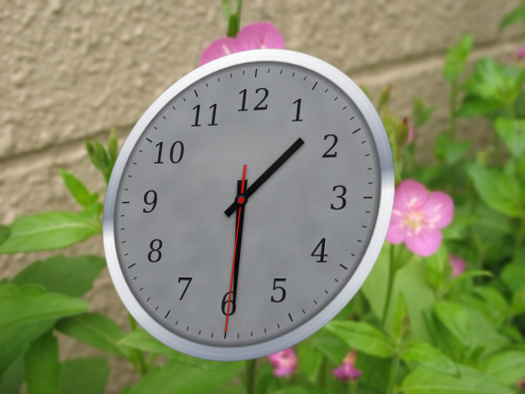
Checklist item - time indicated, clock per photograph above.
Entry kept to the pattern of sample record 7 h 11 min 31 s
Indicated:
1 h 29 min 30 s
